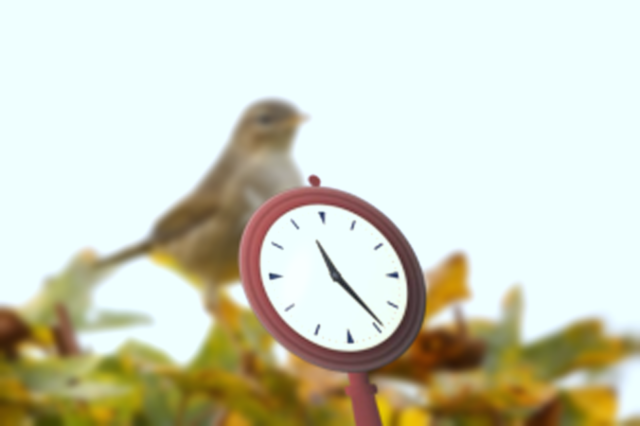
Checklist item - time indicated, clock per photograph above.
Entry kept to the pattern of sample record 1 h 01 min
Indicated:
11 h 24 min
